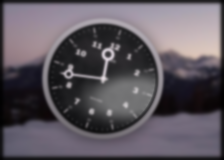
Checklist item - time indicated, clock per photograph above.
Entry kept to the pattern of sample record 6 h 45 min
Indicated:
11 h 43 min
